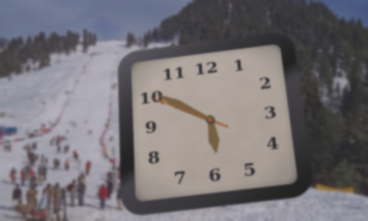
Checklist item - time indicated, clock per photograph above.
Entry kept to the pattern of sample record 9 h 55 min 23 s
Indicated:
5 h 50 min 50 s
